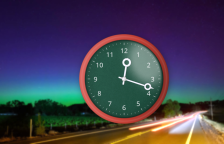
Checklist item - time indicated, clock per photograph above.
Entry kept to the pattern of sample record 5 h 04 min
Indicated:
12 h 18 min
